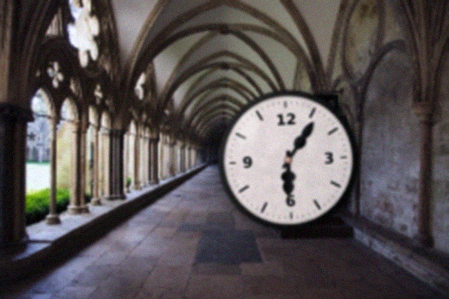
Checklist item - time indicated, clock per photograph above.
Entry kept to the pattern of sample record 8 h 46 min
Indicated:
6 h 06 min
